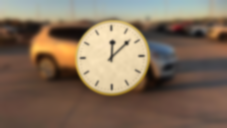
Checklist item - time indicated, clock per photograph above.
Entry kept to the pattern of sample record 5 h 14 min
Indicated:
12 h 08 min
